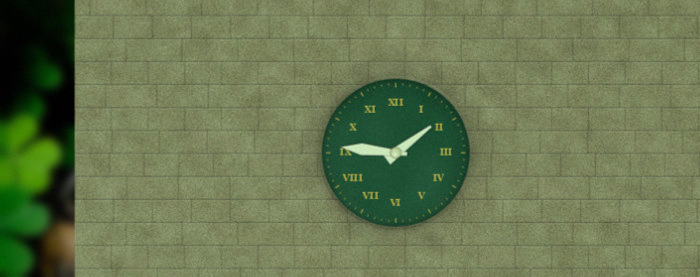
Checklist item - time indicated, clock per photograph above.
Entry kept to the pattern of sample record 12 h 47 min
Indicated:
1 h 46 min
